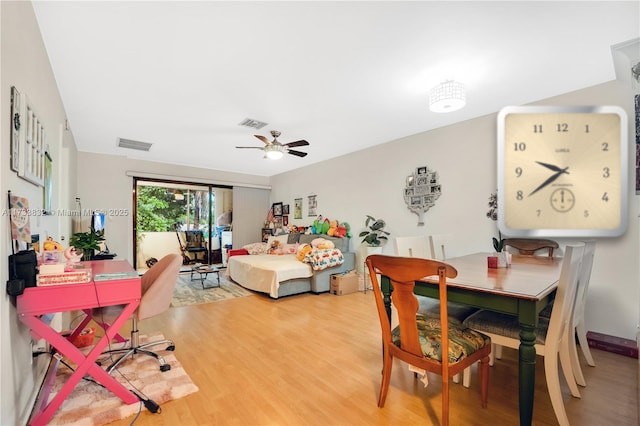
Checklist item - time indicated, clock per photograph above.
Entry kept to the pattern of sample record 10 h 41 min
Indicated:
9 h 39 min
